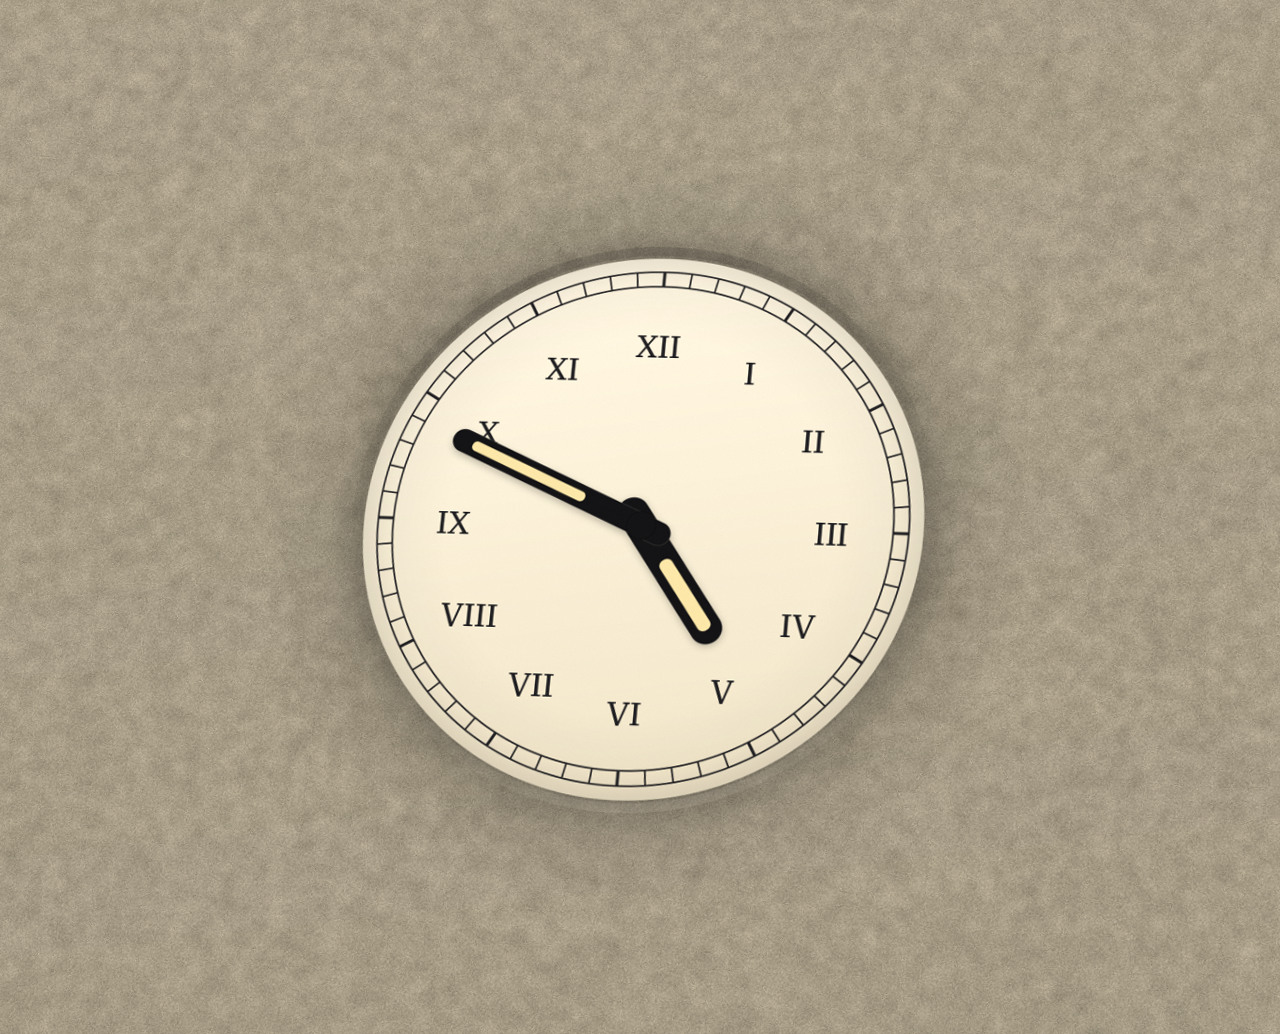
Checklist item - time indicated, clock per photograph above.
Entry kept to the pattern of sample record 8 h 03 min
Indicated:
4 h 49 min
